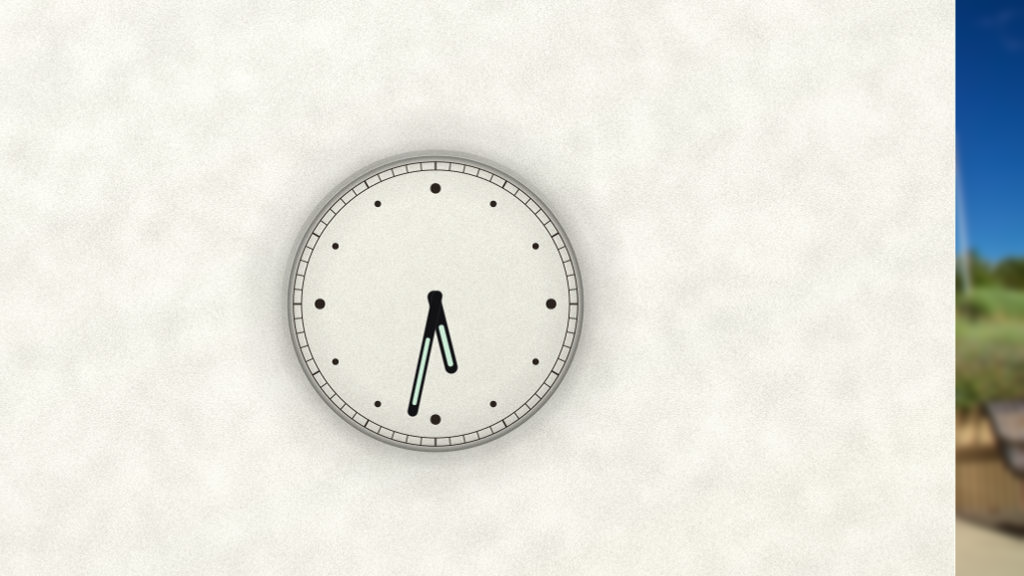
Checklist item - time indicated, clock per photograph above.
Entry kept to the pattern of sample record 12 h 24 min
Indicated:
5 h 32 min
